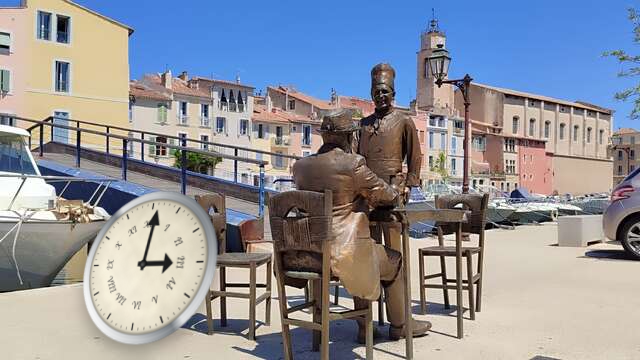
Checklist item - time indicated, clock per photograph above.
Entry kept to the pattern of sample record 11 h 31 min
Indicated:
3 h 01 min
